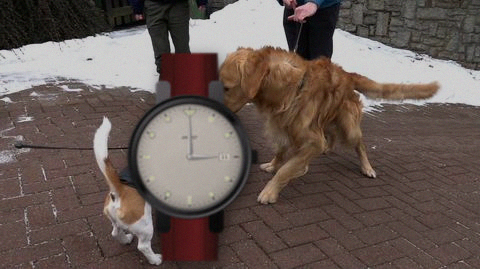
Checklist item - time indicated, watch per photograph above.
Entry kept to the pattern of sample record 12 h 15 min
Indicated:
3 h 00 min
